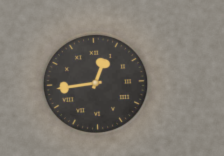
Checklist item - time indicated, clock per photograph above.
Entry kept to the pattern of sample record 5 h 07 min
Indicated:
12 h 44 min
